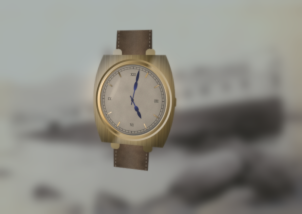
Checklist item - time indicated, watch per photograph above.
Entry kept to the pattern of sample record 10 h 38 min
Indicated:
5 h 02 min
